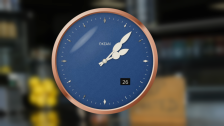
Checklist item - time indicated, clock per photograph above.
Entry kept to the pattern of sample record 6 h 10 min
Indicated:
2 h 07 min
